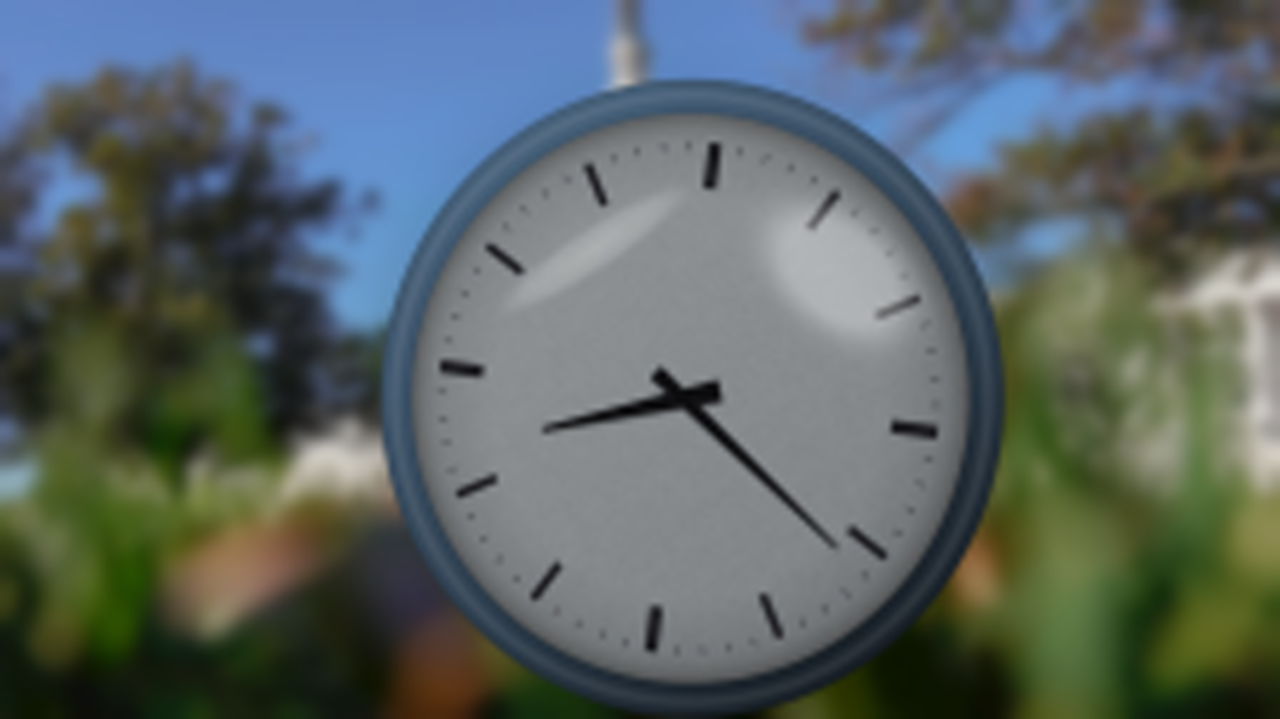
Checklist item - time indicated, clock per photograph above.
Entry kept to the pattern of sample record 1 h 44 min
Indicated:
8 h 21 min
